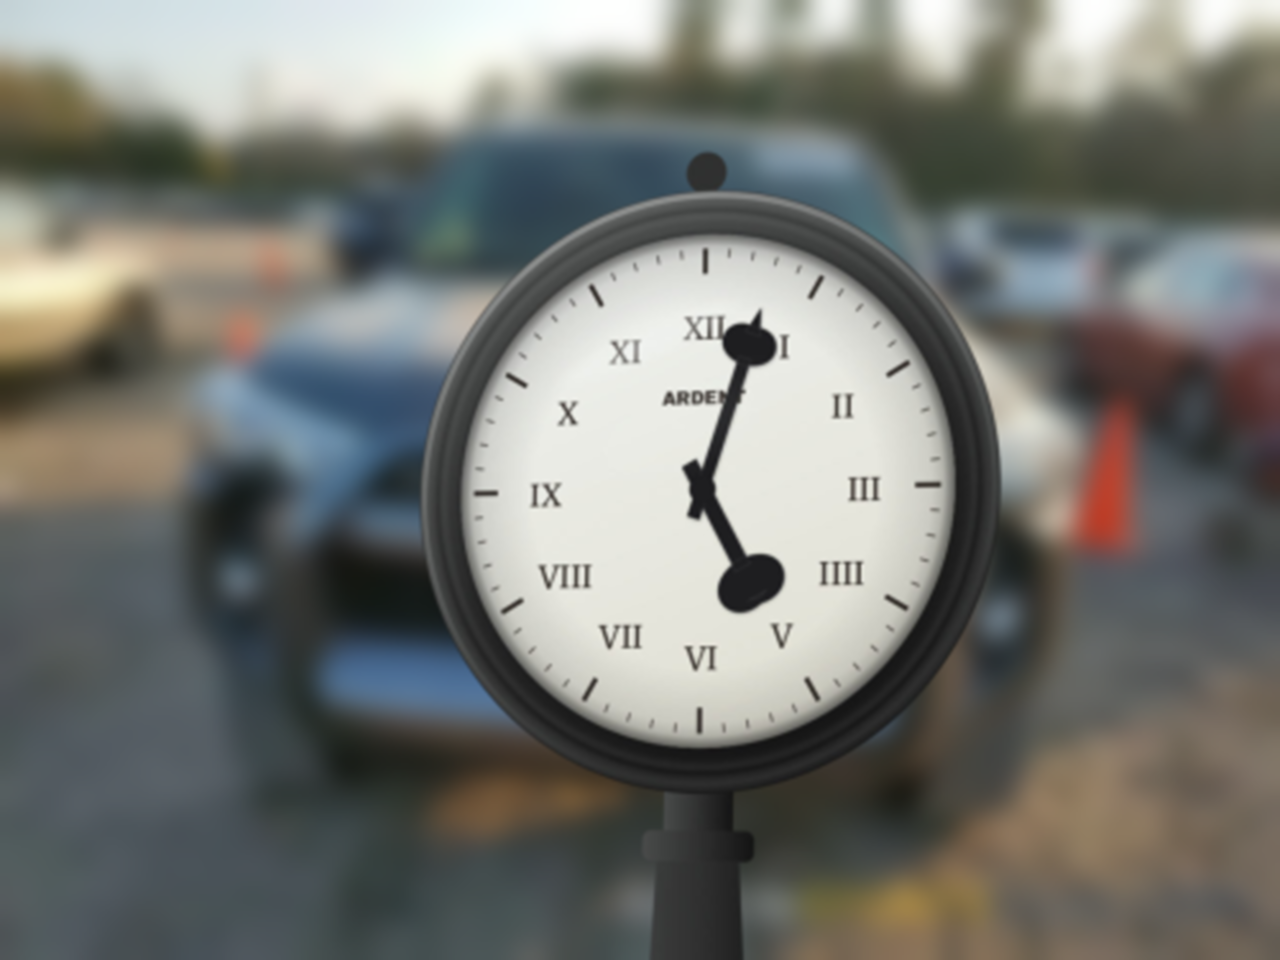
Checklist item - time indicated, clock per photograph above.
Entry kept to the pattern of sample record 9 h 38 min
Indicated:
5 h 03 min
